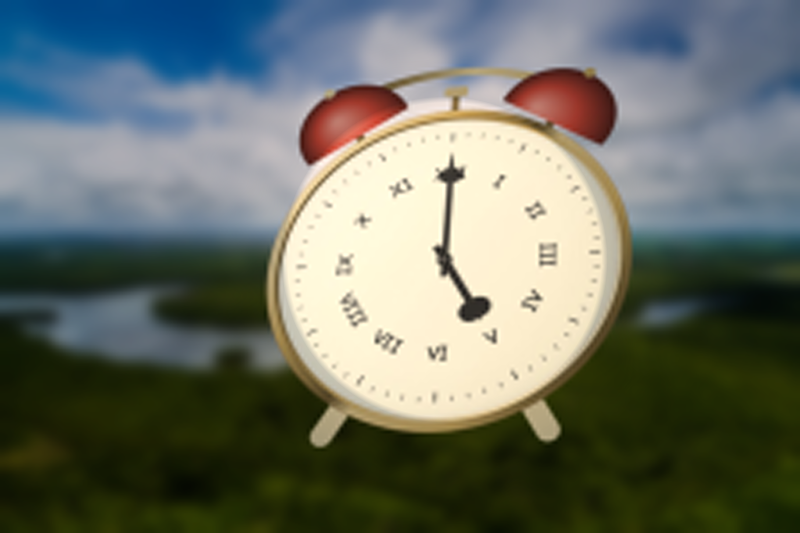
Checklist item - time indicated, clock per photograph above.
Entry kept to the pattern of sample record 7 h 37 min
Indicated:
5 h 00 min
